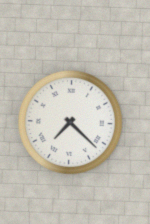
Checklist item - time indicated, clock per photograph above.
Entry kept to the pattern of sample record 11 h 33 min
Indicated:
7 h 22 min
